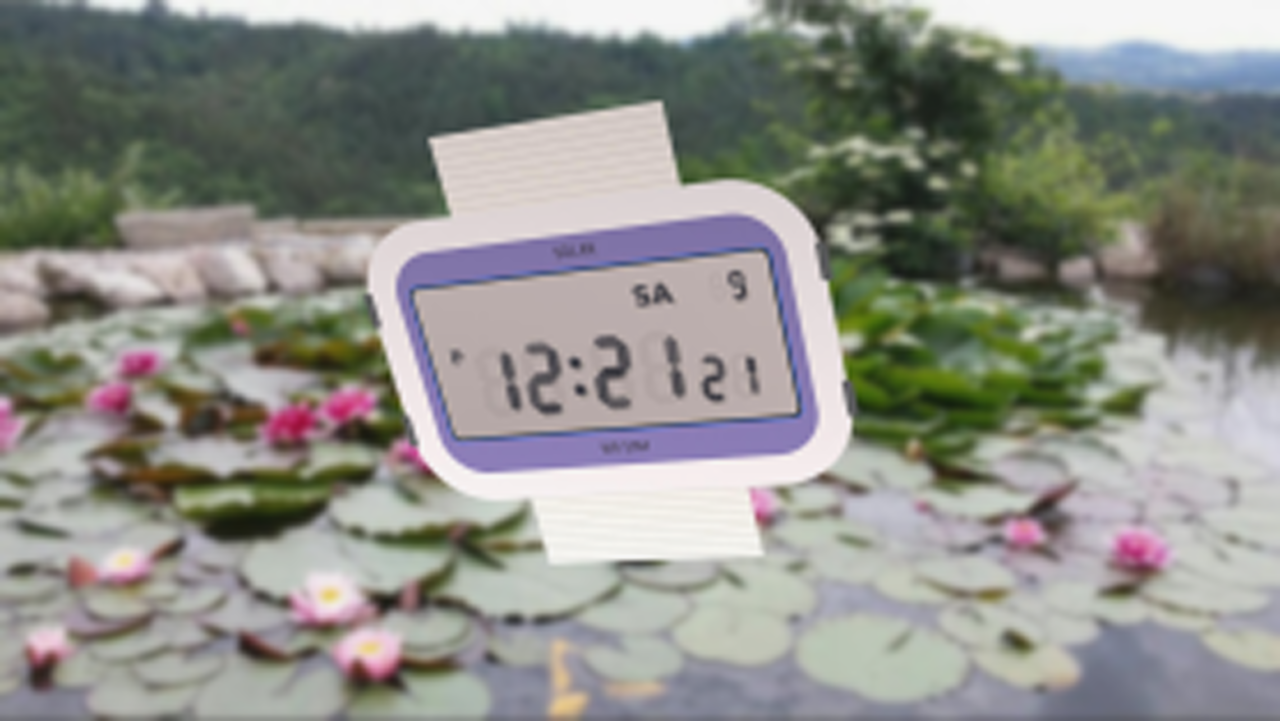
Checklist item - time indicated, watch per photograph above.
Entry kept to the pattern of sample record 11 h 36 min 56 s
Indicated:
12 h 21 min 21 s
